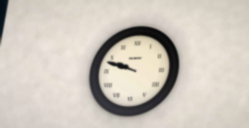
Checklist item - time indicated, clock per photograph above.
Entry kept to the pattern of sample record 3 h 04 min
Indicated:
9 h 48 min
